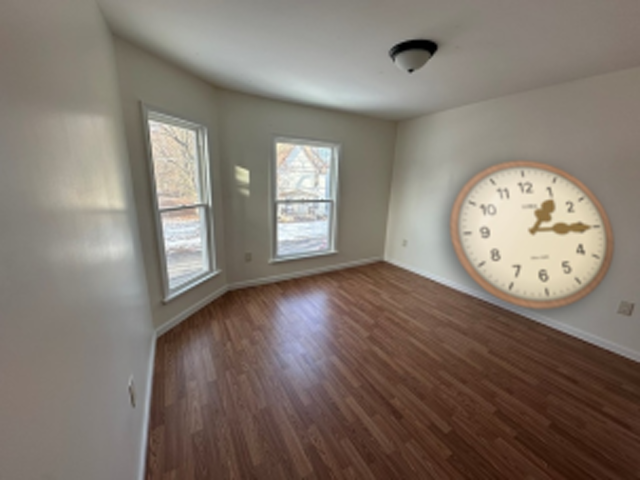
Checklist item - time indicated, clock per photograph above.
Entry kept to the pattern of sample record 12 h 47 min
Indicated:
1 h 15 min
